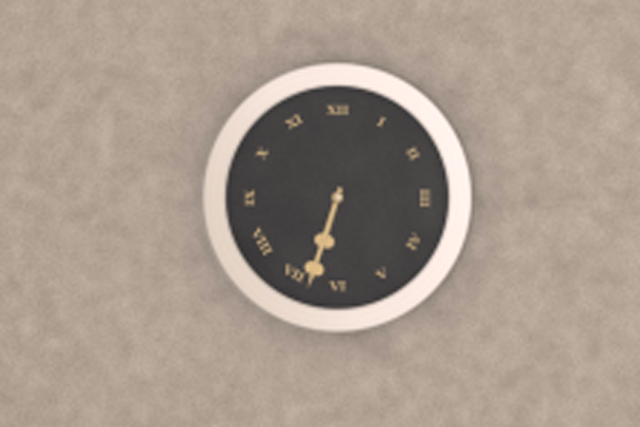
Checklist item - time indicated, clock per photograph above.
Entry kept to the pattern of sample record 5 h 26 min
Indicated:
6 h 33 min
